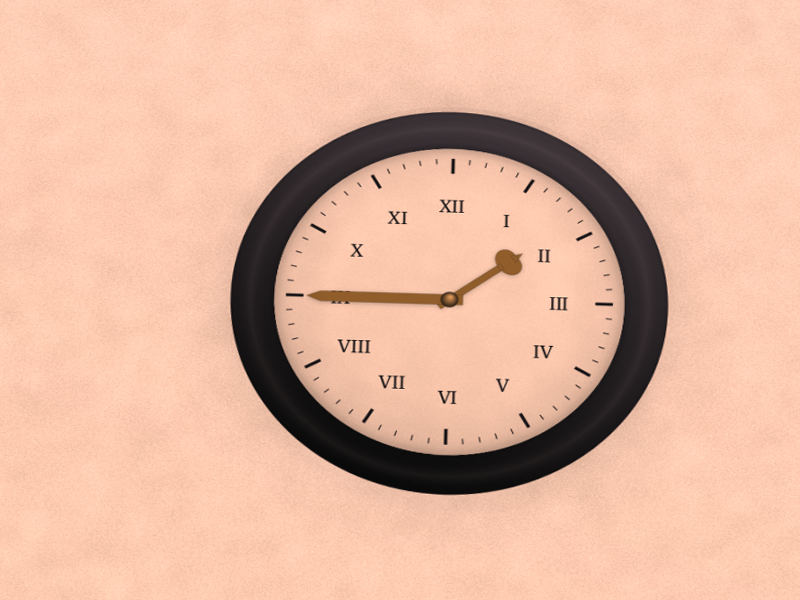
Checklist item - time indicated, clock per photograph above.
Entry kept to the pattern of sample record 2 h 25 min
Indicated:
1 h 45 min
